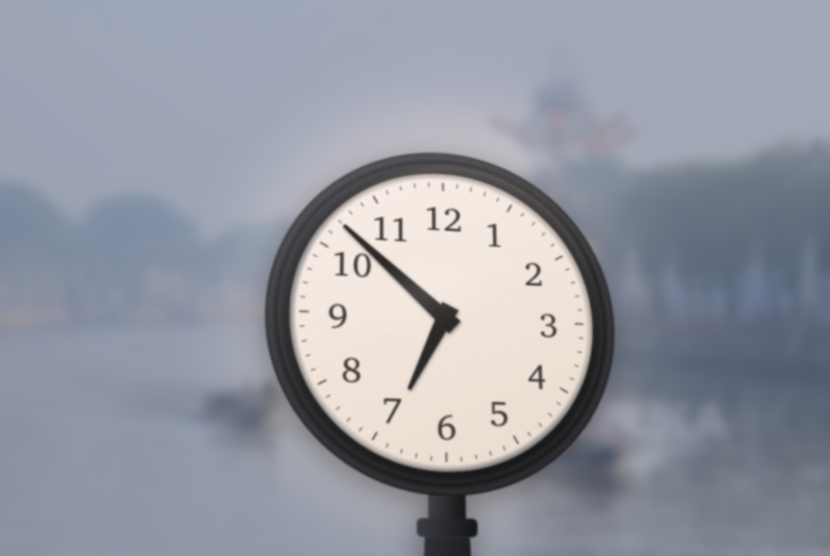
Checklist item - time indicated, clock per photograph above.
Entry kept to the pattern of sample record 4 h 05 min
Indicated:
6 h 52 min
